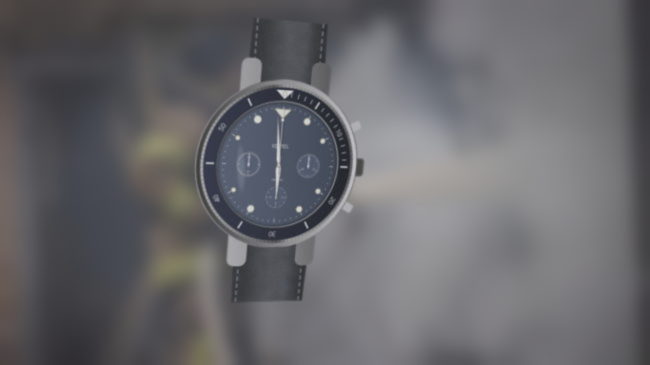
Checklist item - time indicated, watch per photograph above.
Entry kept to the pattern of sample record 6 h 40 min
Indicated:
5 h 59 min
